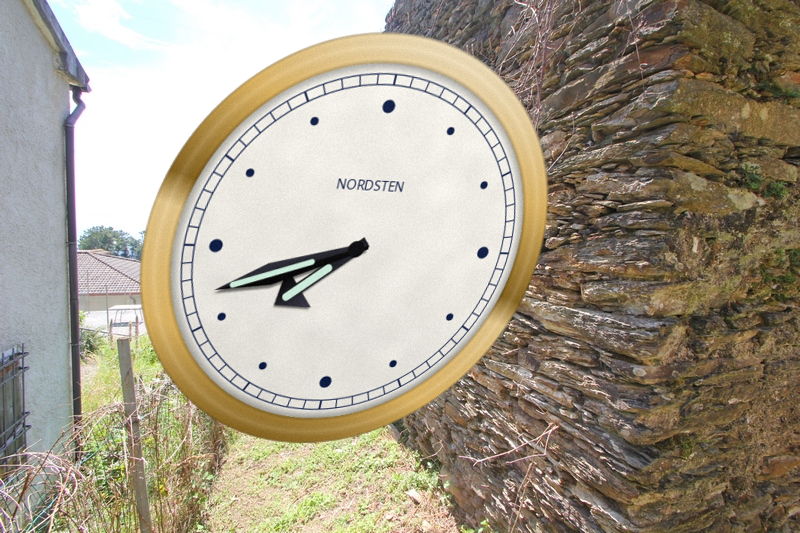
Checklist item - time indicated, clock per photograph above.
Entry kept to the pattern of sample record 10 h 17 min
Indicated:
7 h 42 min
